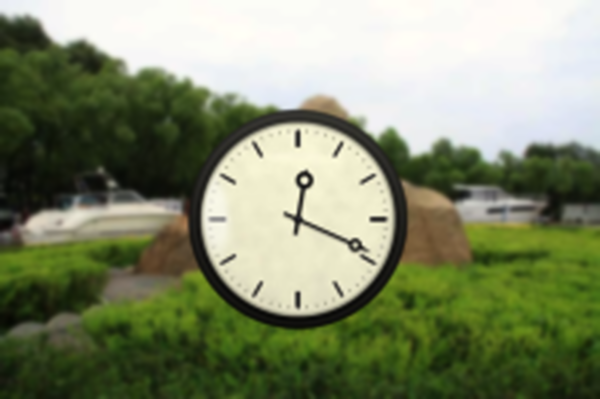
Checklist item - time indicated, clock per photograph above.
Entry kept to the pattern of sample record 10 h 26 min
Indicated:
12 h 19 min
